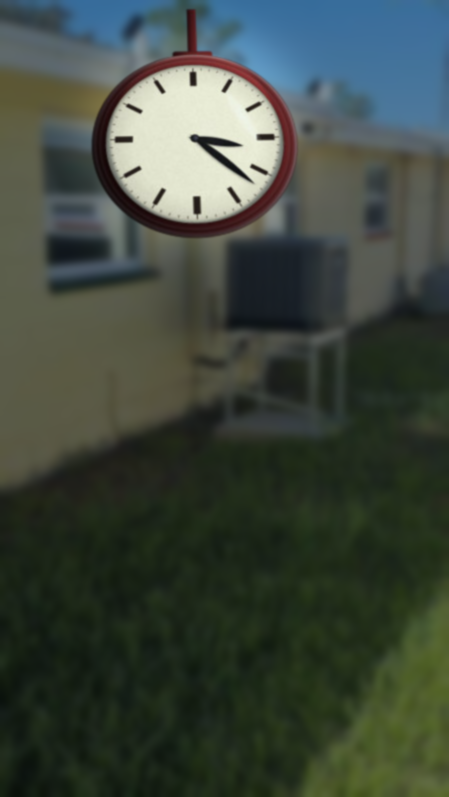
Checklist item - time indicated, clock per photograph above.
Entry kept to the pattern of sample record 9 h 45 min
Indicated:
3 h 22 min
